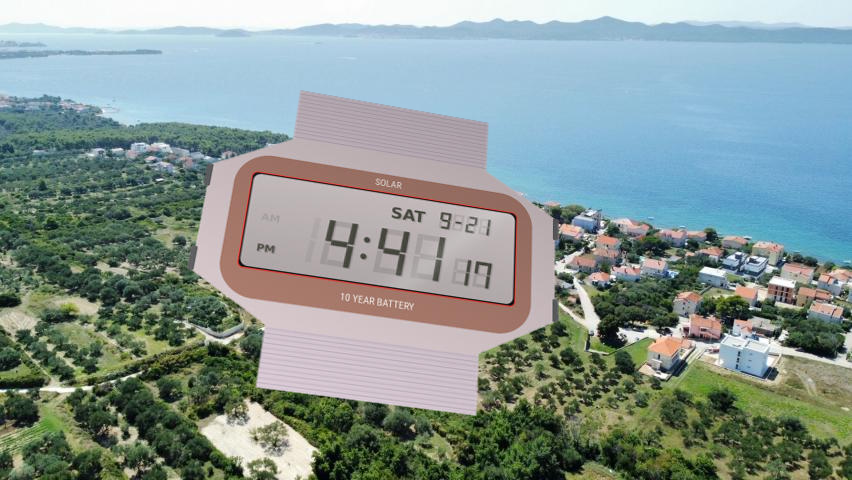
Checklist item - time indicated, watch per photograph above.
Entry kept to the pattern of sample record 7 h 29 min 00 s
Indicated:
4 h 41 min 17 s
